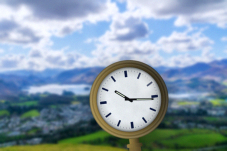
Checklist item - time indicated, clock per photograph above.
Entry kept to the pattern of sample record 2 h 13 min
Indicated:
10 h 16 min
